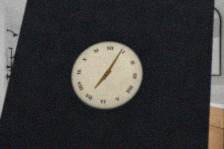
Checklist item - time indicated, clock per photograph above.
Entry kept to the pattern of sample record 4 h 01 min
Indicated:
7 h 04 min
